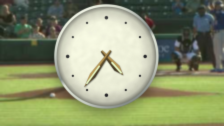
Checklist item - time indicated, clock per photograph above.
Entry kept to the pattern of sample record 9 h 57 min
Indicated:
4 h 36 min
